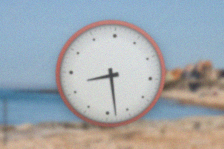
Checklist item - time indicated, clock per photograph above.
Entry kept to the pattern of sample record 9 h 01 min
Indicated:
8 h 28 min
